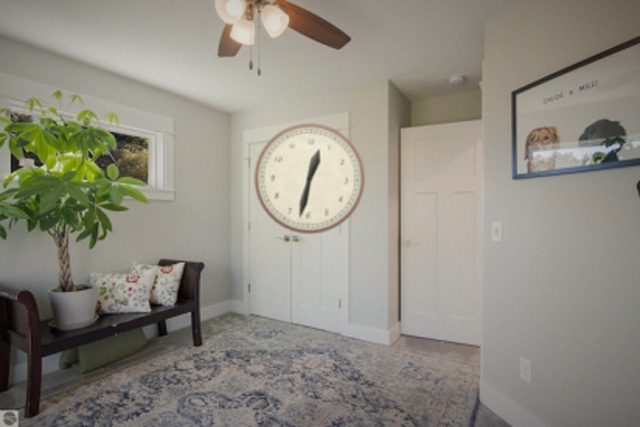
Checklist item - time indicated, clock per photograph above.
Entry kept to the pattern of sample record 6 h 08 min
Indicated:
12 h 32 min
